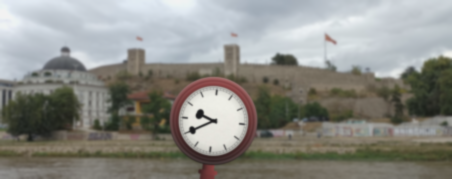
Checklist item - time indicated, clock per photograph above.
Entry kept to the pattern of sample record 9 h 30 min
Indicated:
9 h 40 min
